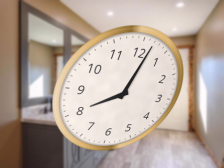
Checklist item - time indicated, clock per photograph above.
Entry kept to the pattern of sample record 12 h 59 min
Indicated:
8 h 02 min
